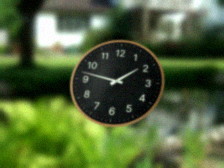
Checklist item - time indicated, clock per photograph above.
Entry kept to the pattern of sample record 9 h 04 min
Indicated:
1 h 47 min
